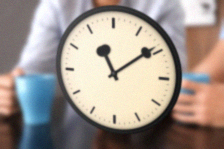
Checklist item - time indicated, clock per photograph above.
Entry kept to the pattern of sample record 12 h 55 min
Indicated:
11 h 09 min
